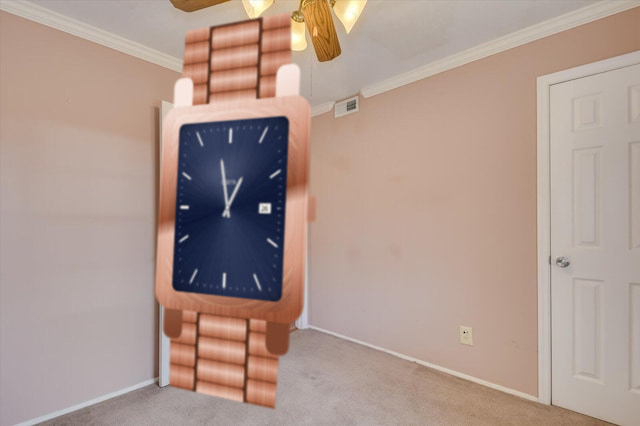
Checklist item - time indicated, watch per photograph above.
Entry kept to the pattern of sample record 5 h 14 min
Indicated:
12 h 58 min
